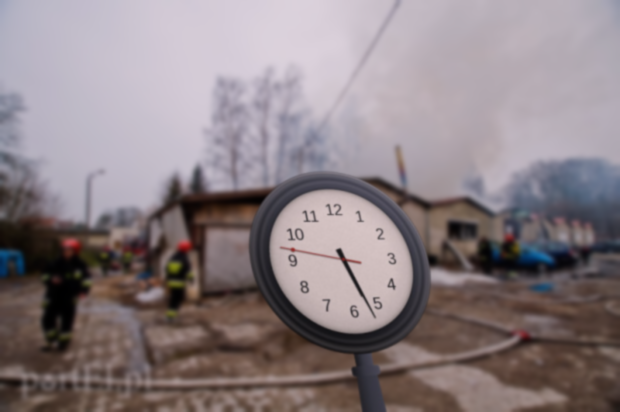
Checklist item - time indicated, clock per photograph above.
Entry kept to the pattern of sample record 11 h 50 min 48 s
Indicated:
5 h 26 min 47 s
